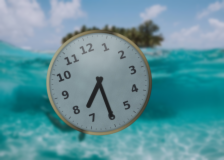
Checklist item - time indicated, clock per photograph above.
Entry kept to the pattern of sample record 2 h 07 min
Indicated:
7 h 30 min
